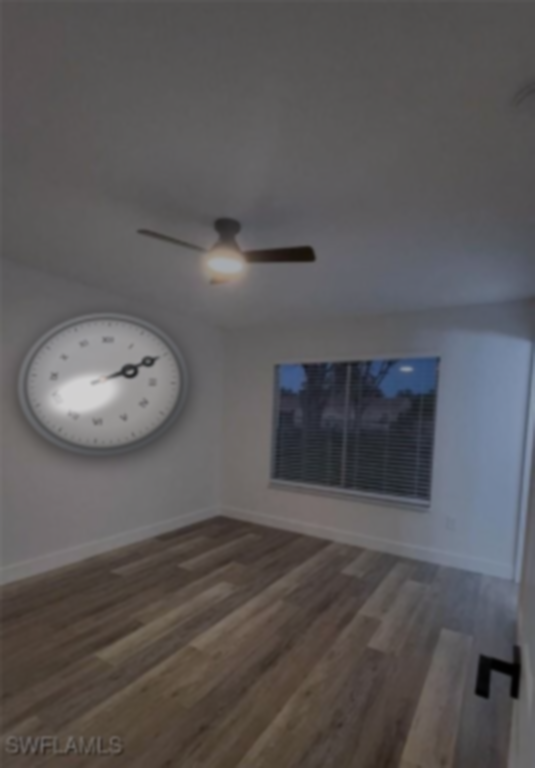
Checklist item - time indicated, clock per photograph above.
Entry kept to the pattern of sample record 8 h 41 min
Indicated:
2 h 10 min
